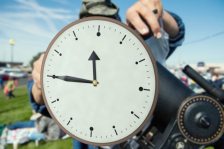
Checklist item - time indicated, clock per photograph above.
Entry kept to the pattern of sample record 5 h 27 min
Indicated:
11 h 45 min
